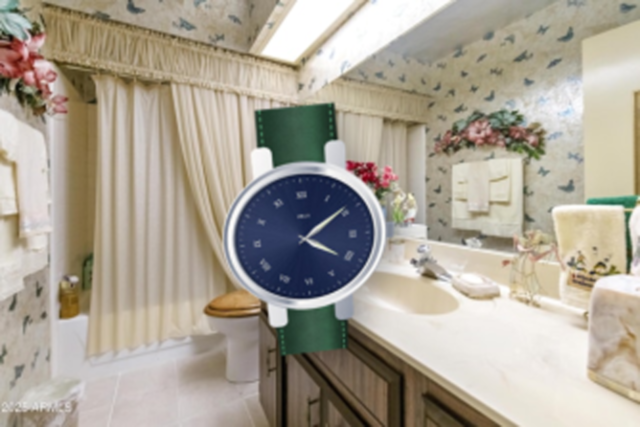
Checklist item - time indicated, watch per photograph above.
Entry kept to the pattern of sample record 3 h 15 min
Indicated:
4 h 09 min
